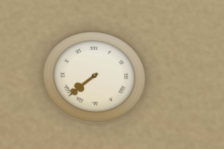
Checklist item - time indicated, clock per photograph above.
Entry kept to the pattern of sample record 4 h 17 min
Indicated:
7 h 38 min
